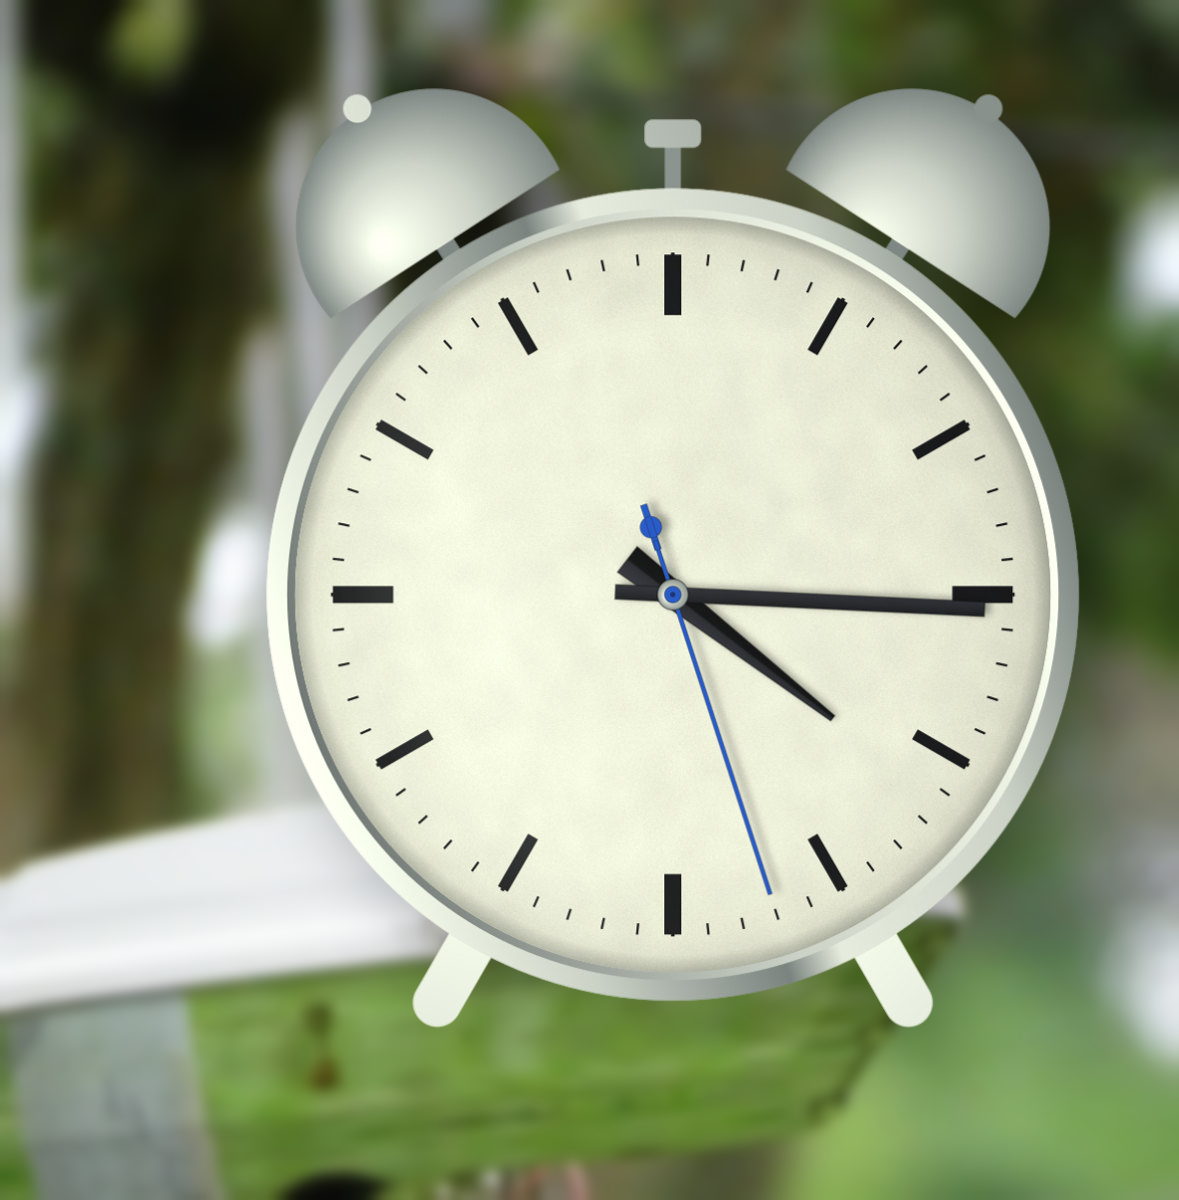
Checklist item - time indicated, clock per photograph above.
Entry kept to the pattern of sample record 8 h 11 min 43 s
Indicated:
4 h 15 min 27 s
